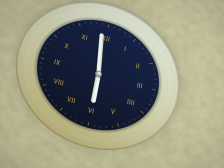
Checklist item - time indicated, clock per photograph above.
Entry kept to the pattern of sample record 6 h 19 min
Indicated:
5 h 59 min
